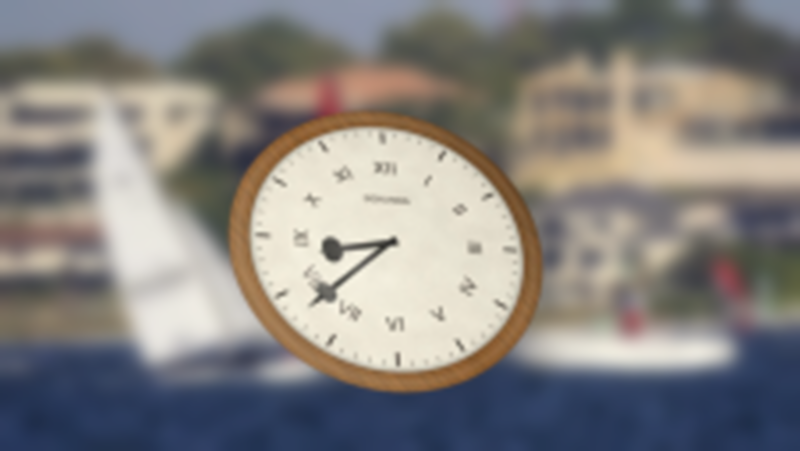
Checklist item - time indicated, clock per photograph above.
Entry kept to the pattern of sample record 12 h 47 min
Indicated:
8 h 38 min
